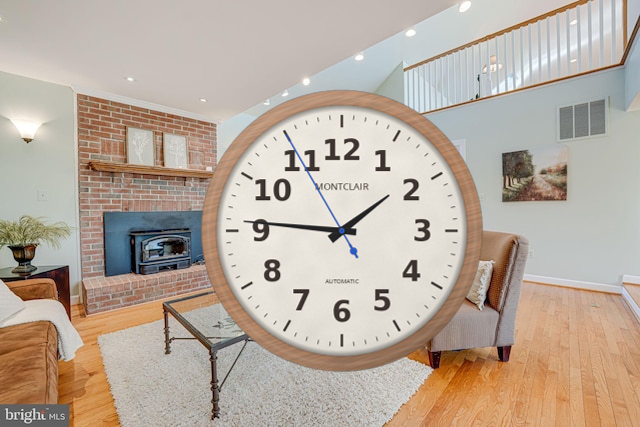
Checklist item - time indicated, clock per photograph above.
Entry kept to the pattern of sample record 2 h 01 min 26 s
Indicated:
1 h 45 min 55 s
